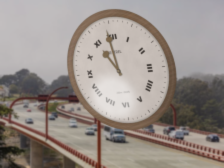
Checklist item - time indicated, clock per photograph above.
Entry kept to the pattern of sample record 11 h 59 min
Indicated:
10 h 59 min
